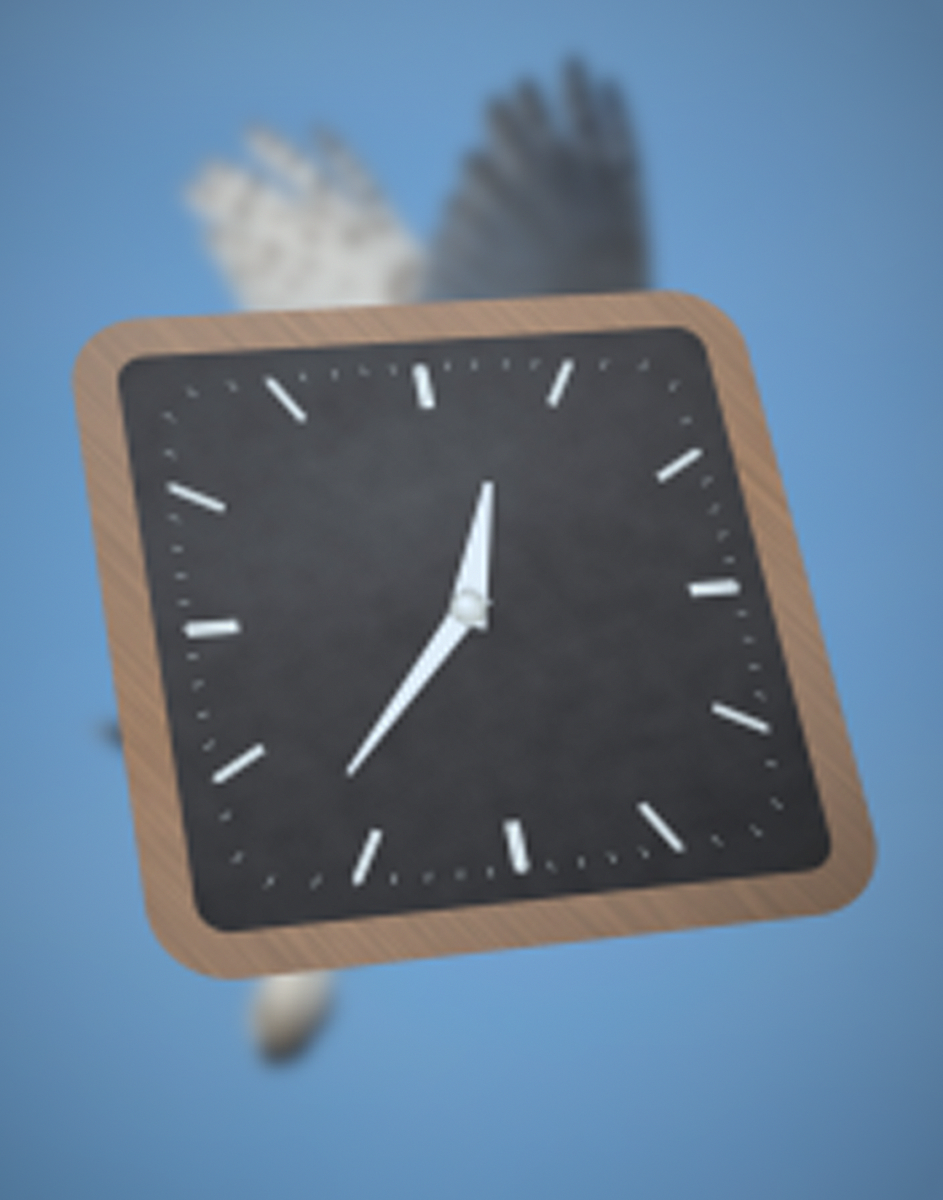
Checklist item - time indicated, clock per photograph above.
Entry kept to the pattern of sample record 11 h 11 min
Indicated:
12 h 37 min
